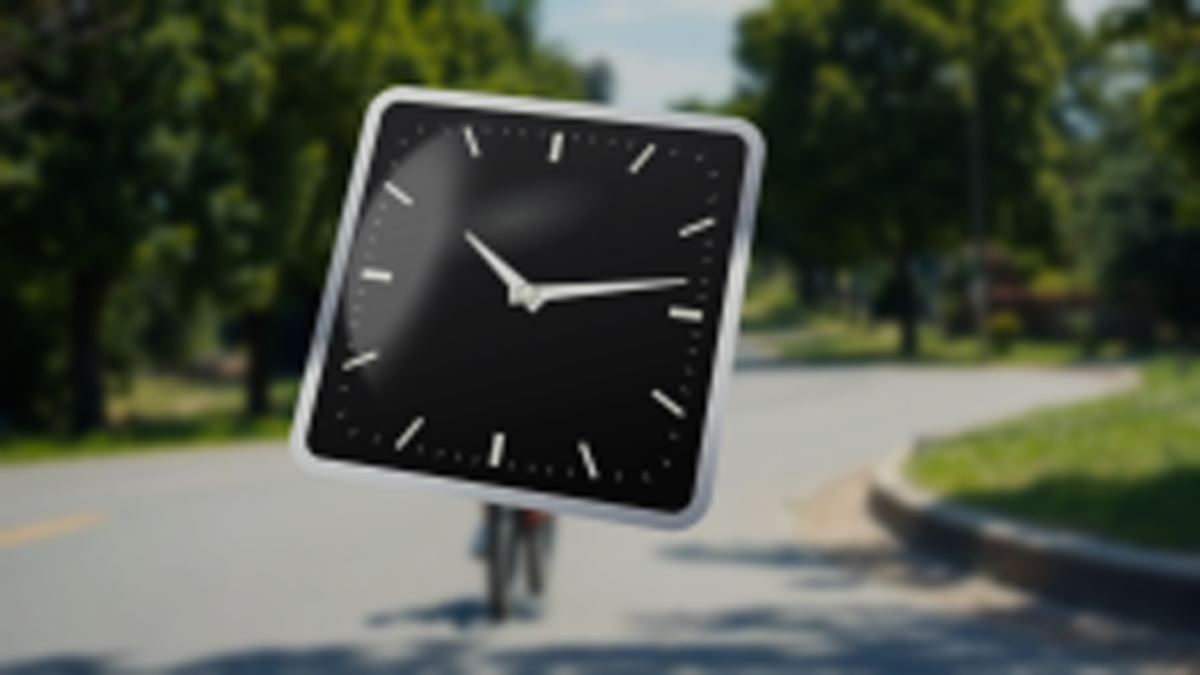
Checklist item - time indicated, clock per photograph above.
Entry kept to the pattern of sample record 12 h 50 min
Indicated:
10 h 13 min
